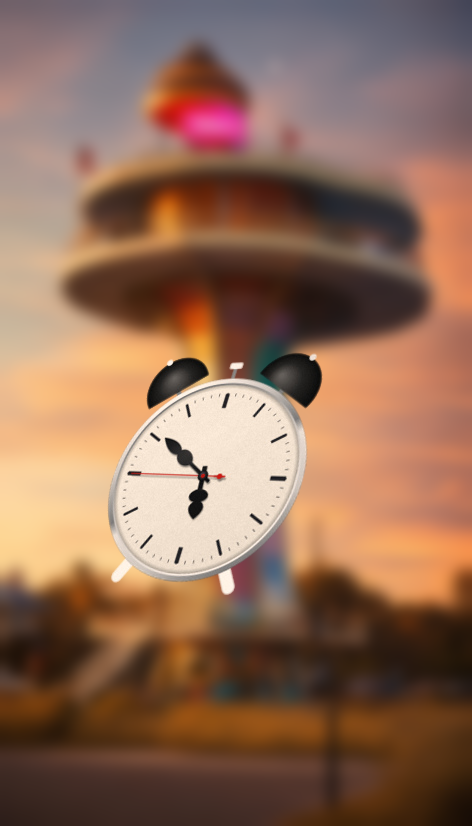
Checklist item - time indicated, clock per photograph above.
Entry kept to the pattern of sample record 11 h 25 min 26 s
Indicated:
5 h 50 min 45 s
